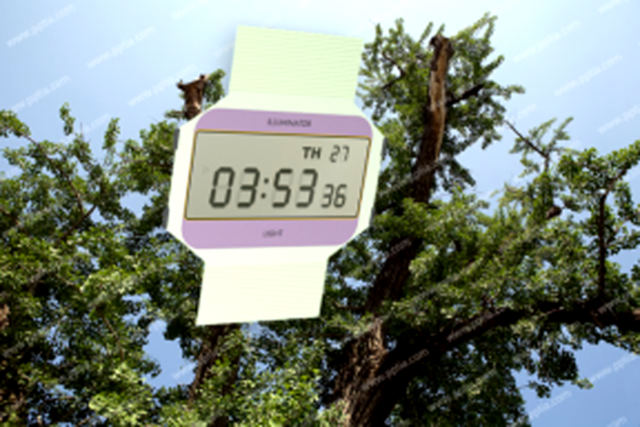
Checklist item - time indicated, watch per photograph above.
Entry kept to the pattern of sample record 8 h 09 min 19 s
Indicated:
3 h 53 min 36 s
